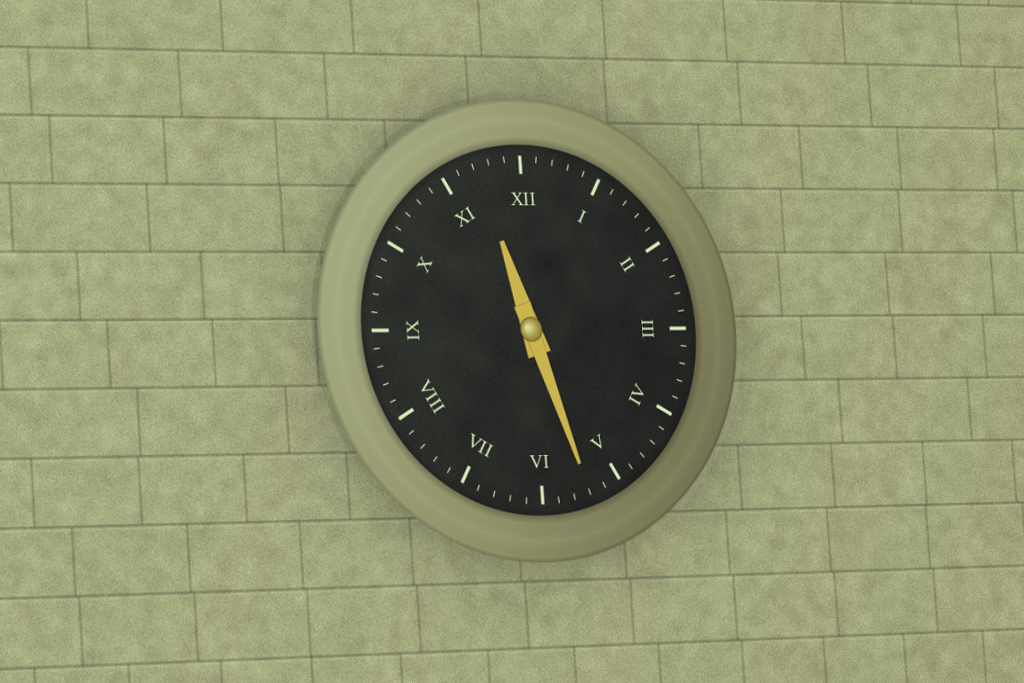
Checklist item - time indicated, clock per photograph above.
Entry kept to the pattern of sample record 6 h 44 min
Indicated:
11 h 27 min
